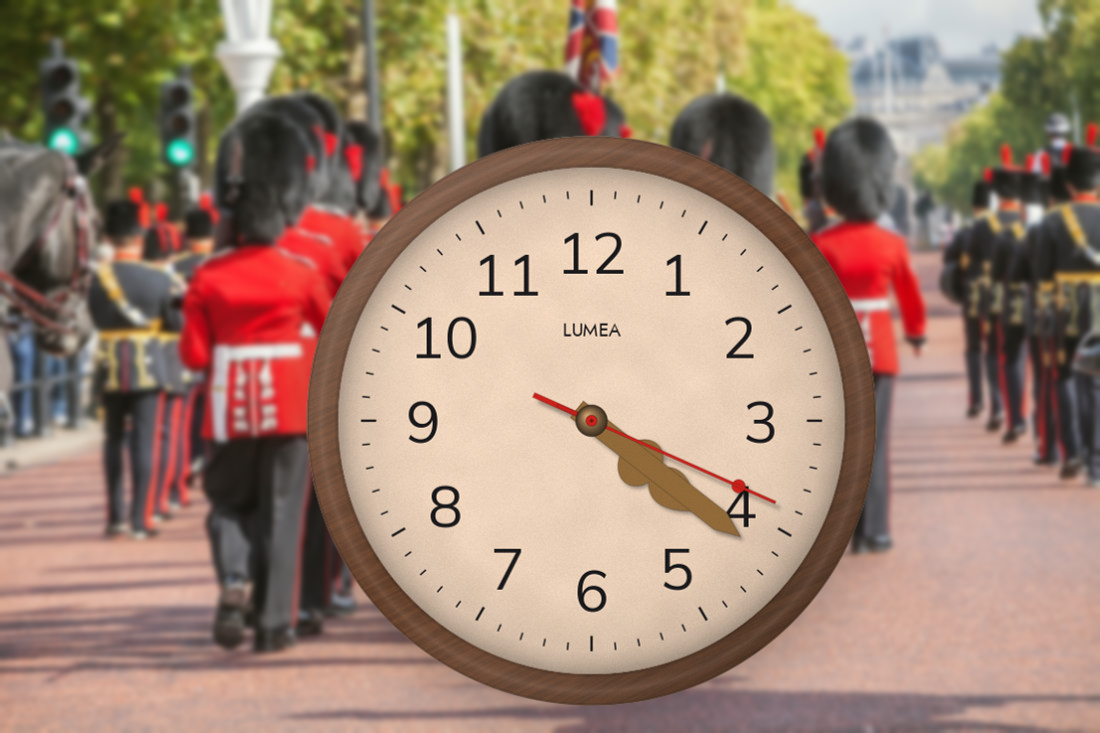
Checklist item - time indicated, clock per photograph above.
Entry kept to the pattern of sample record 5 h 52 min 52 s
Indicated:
4 h 21 min 19 s
